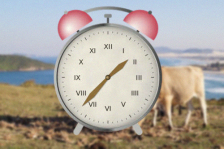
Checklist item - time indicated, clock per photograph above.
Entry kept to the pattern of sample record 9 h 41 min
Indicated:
1 h 37 min
